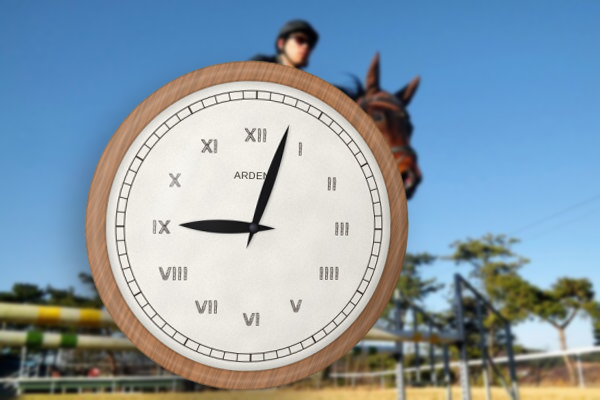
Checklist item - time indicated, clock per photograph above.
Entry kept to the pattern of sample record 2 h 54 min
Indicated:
9 h 03 min
